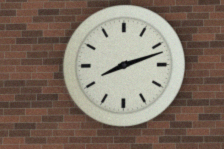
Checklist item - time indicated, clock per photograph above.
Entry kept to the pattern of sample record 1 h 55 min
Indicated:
8 h 12 min
